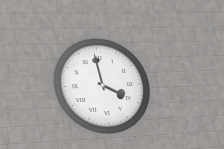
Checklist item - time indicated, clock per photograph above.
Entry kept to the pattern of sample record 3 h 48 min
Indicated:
3 h 59 min
